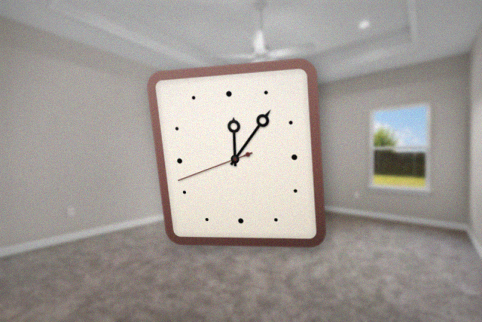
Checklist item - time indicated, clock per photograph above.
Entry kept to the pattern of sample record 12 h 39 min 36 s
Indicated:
12 h 06 min 42 s
